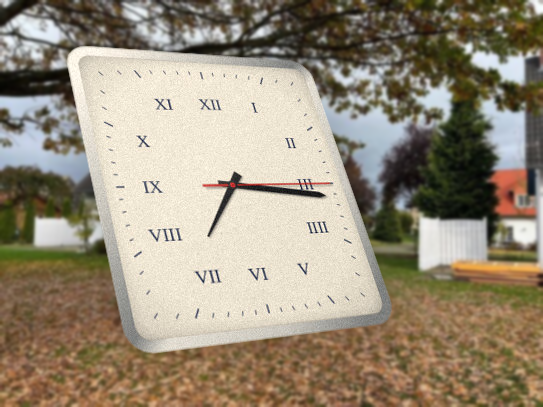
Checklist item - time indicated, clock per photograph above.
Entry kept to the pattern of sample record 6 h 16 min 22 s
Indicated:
7 h 16 min 15 s
